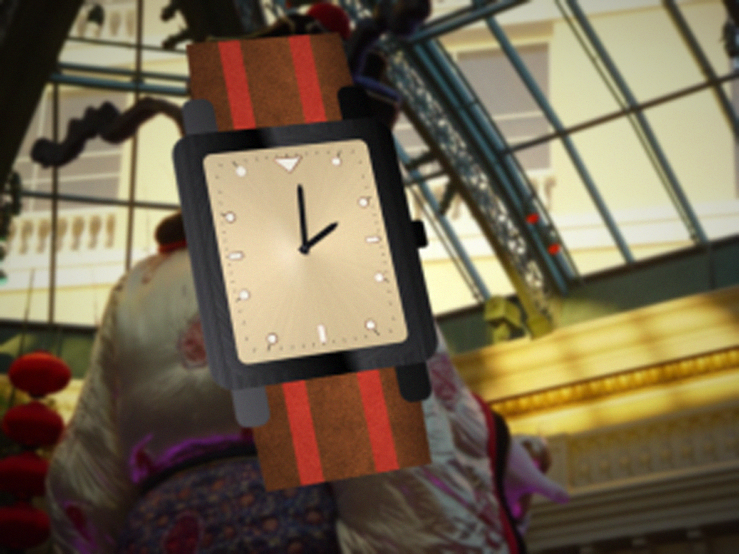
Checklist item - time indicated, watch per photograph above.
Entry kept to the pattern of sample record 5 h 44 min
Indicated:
2 h 01 min
